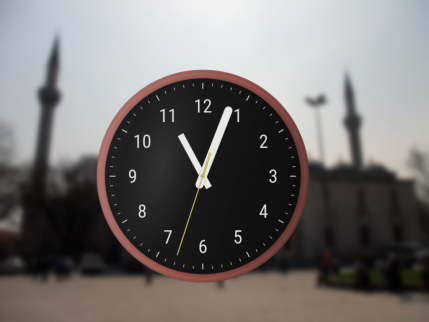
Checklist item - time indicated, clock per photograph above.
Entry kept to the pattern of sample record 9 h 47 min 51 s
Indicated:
11 h 03 min 33 s
